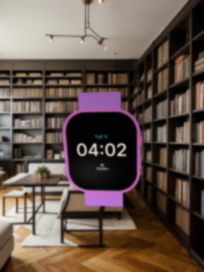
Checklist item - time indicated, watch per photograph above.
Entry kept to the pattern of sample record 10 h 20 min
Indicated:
4 h 02 min
